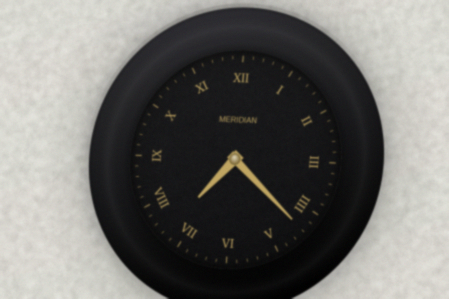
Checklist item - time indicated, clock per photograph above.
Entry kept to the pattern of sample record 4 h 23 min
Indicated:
7 h 22 min
